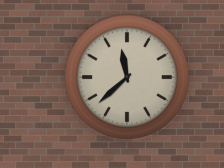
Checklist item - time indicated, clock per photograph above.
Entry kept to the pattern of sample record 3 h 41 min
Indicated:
11 h 38 min
